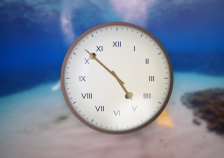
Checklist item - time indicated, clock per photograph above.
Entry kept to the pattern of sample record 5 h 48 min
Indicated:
4 h 52 min
